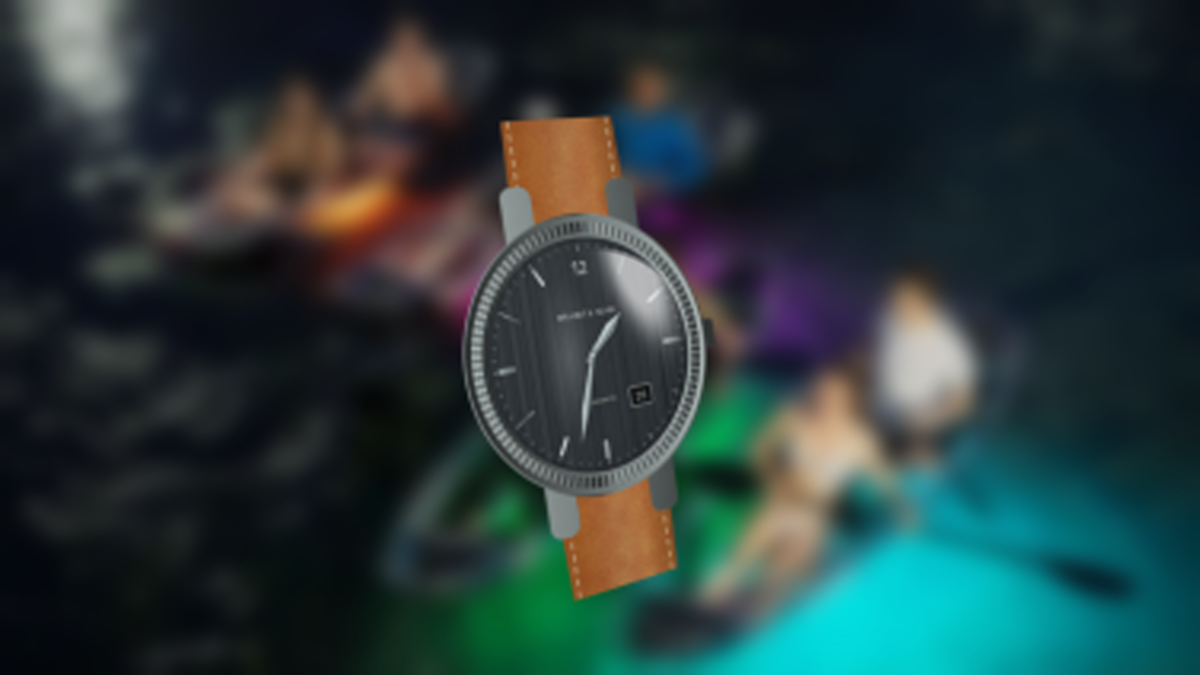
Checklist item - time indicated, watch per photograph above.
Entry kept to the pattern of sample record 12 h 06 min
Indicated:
1 h 33 min
